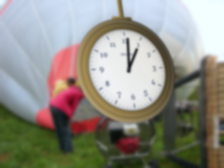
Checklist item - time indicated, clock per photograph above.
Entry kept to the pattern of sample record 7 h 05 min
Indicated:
1 h 01 min
